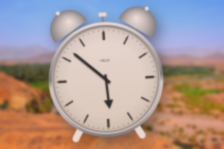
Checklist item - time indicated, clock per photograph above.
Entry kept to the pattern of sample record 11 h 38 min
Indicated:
5 h 52 min
